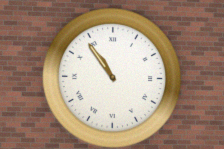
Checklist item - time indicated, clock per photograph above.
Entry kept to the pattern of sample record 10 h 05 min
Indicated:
10 h 54 min
